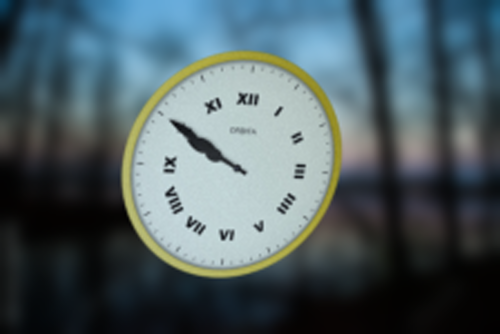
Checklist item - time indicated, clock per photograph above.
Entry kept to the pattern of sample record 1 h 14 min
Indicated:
9 h 50 min
